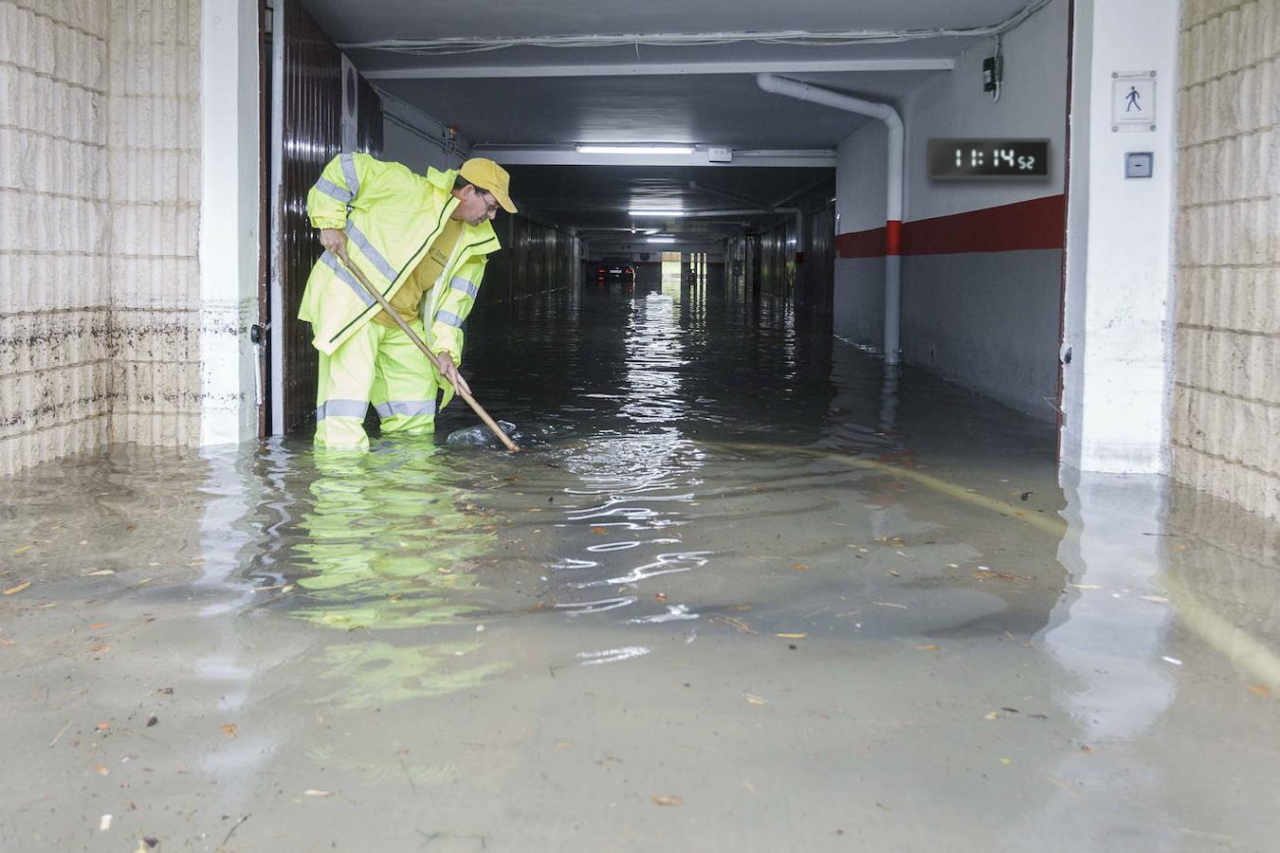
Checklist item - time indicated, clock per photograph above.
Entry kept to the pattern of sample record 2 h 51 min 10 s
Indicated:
11 h 14 min 52 s
